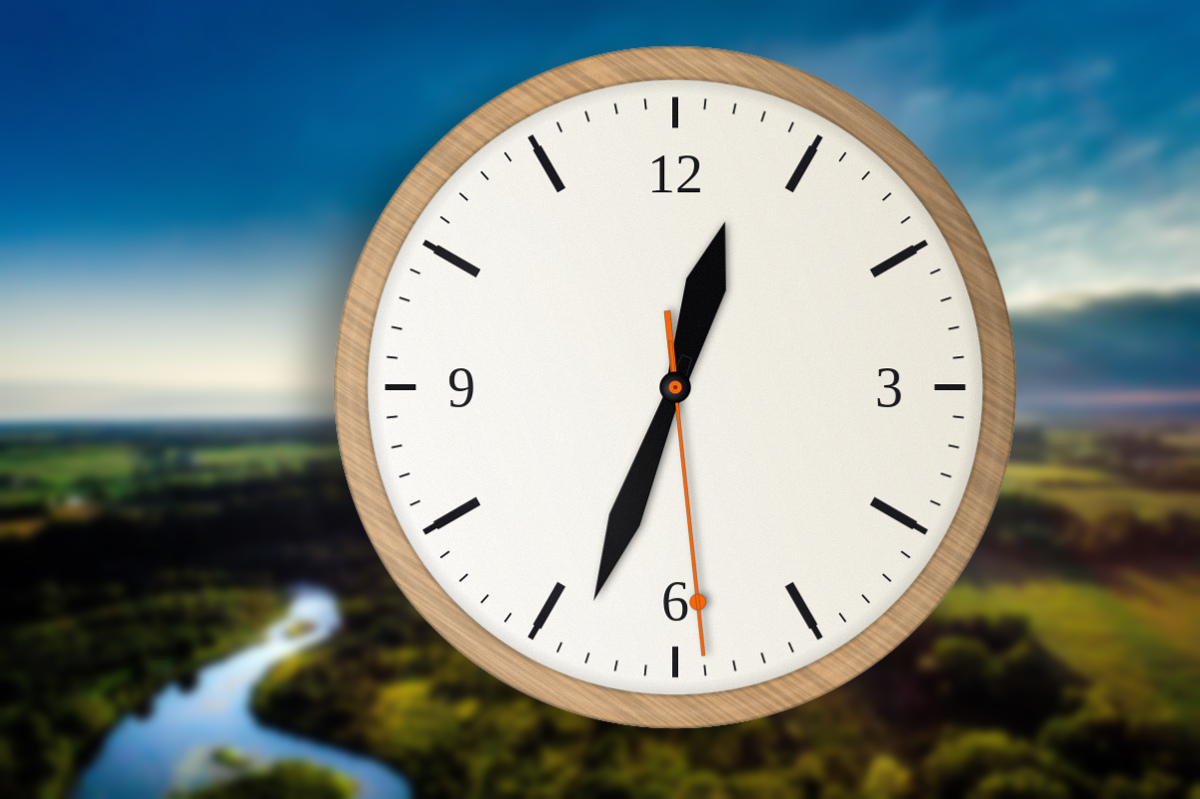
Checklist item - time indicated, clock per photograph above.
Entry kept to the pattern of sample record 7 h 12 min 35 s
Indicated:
12 h 33 min 29 s
